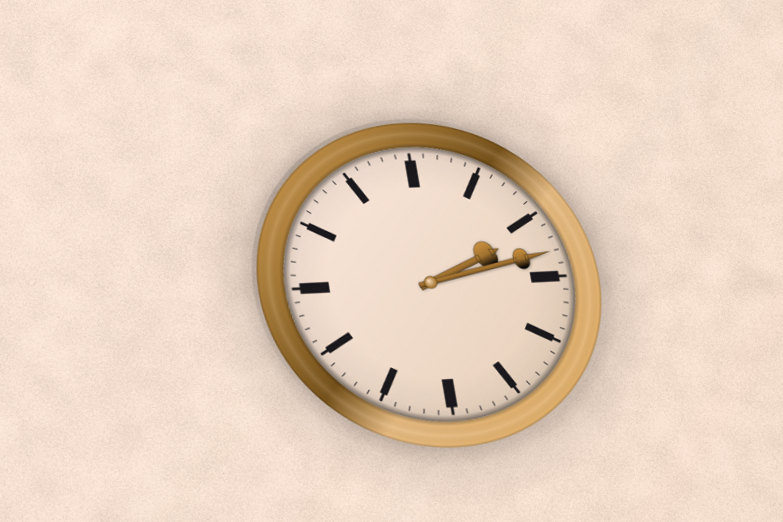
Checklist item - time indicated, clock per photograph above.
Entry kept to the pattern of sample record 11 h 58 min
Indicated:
2 h 13 min
